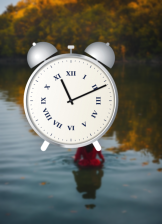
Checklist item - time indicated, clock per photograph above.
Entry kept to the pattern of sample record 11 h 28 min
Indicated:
11 h 11 min
